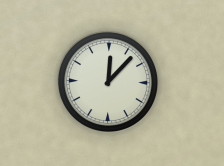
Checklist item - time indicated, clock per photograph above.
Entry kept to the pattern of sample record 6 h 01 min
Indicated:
12 h 07 min
